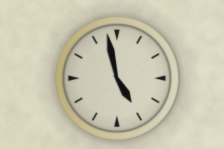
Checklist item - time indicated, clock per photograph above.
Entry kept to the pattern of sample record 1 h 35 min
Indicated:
4 h 58 min
